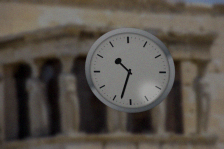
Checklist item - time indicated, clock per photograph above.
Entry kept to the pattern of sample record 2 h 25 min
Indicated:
10 h 33 min
